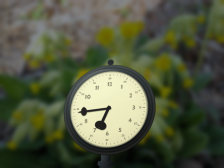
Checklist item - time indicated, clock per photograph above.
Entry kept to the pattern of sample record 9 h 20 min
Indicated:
6 h 44 min
